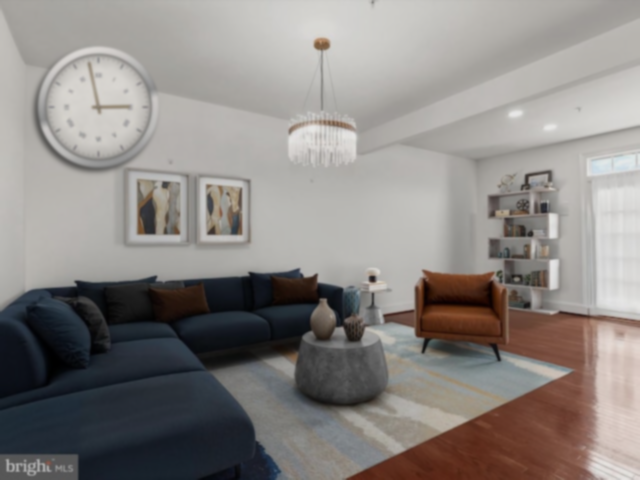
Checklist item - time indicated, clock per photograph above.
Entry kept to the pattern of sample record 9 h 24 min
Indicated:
2 h 58 min
